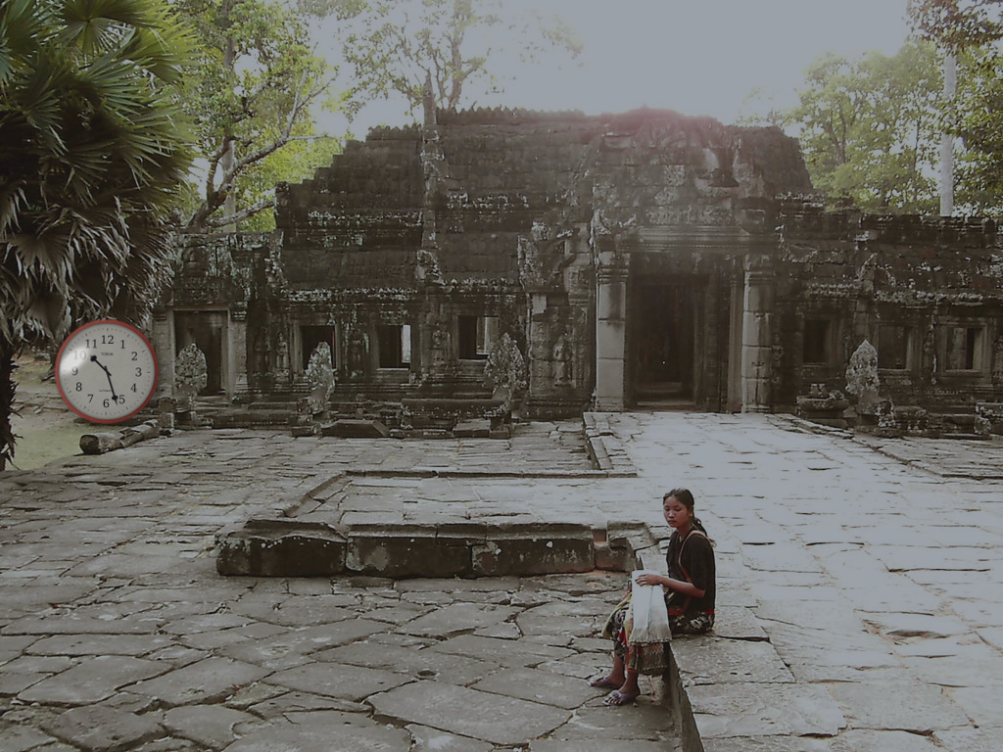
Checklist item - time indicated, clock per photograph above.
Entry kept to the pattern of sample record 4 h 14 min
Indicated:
10 h 27 min
